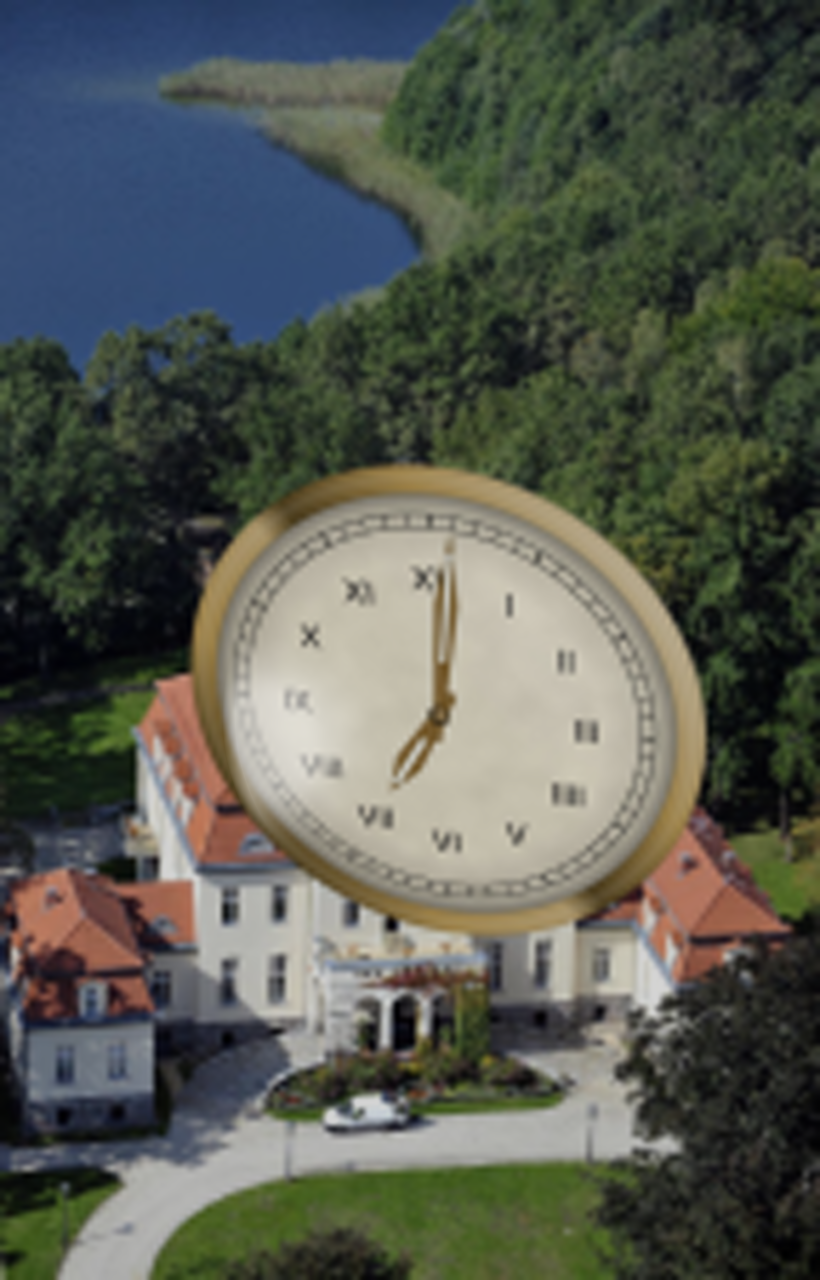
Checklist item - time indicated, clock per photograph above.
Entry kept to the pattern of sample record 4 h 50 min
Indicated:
7 h 01 min
